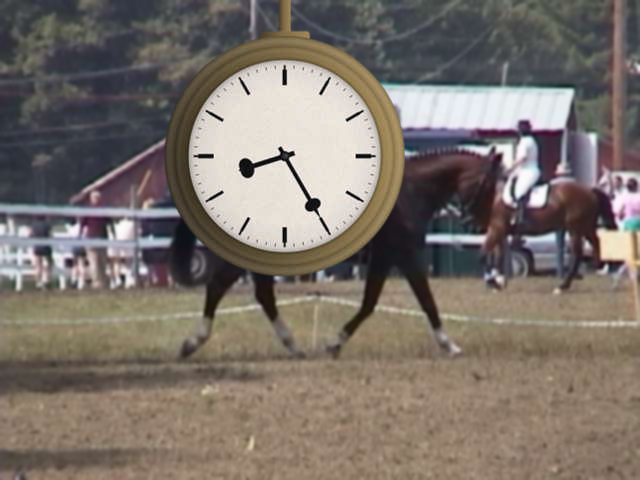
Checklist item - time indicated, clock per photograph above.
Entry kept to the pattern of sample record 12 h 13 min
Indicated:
8 h 25 min
